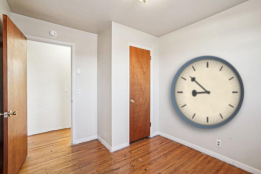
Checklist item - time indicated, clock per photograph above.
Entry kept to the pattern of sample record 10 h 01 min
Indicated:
8 h 52 min
